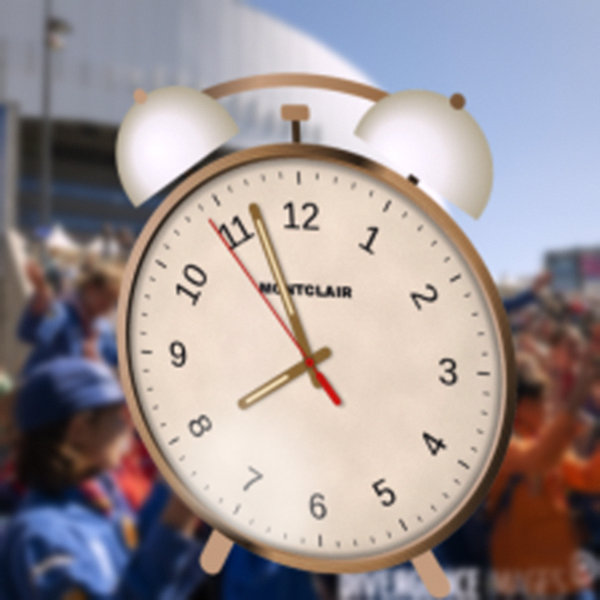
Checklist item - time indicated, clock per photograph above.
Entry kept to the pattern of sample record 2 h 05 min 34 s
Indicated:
7 h 56 min 54 s
